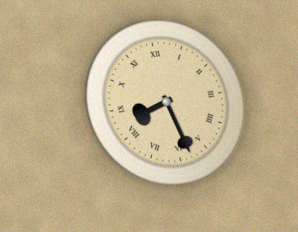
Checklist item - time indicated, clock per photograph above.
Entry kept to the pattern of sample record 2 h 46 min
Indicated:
8 h 28 min
